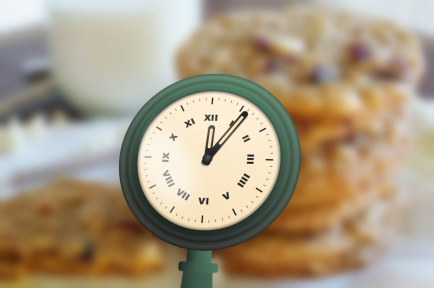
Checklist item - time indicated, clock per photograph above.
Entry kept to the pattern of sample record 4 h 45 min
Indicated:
12 h 06 min
